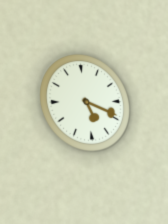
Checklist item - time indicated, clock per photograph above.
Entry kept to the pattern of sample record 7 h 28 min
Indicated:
5 h 19 min
